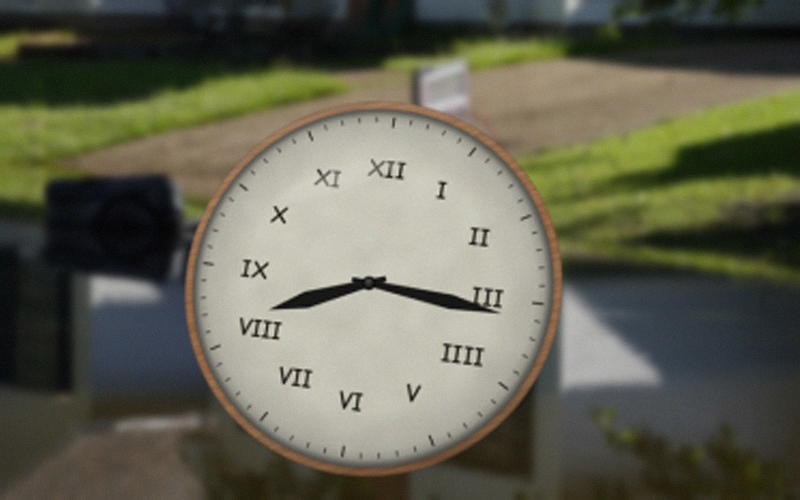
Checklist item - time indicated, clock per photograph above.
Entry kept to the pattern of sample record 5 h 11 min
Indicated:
8 h 16 min
